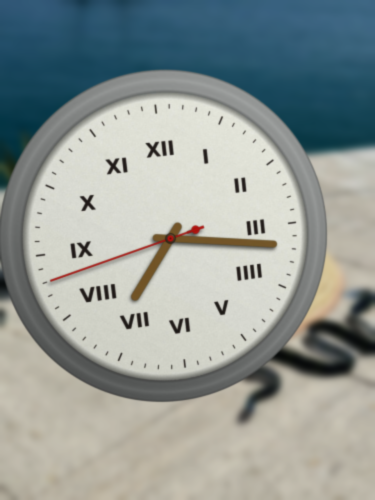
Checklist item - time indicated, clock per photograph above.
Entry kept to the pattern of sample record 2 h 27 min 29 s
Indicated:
7 h 16 min 43 s
